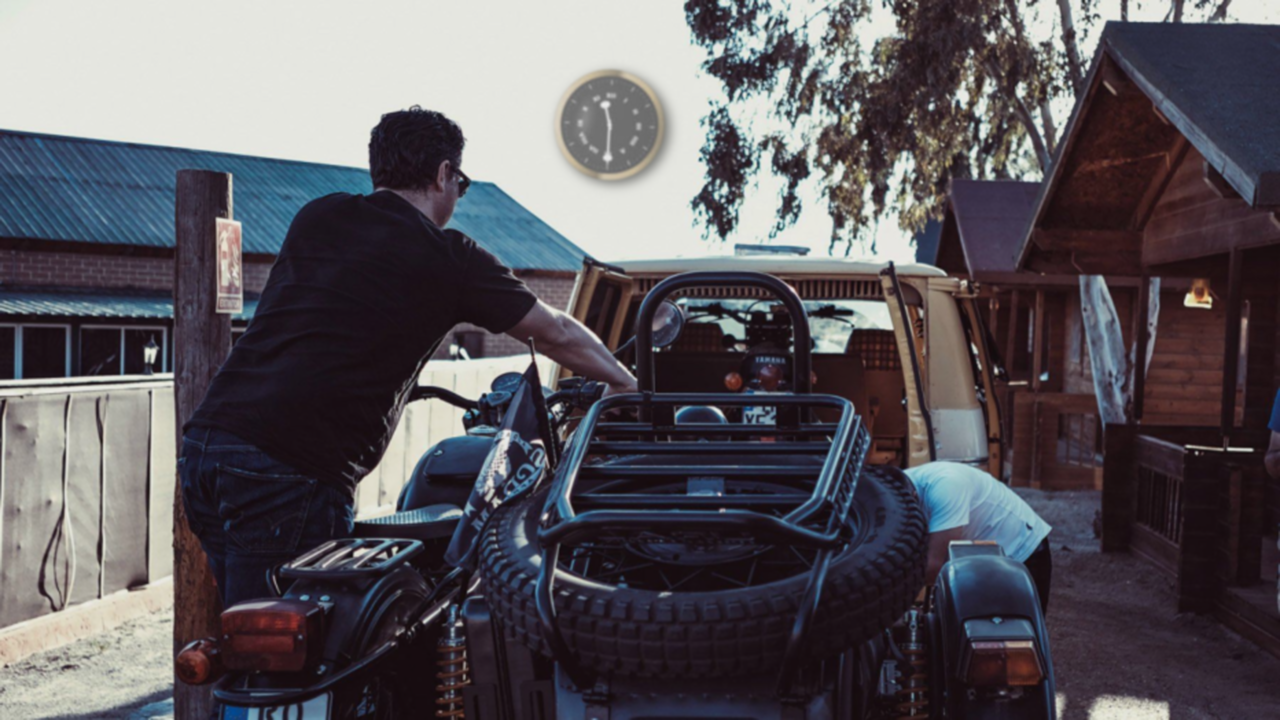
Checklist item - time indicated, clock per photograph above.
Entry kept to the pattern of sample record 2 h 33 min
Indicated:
11 h 30 min
